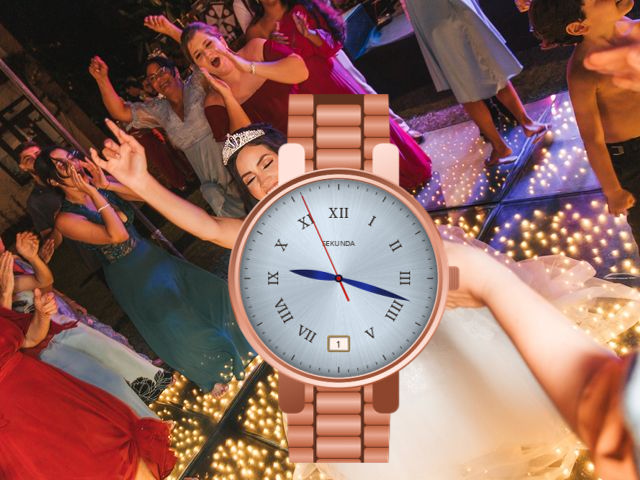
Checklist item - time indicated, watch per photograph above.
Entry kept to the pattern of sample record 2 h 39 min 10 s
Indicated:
9 h 17 min 56 s
